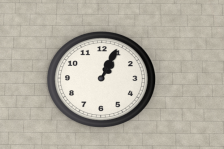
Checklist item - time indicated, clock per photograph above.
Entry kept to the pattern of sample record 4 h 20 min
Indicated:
1 h 04 min
